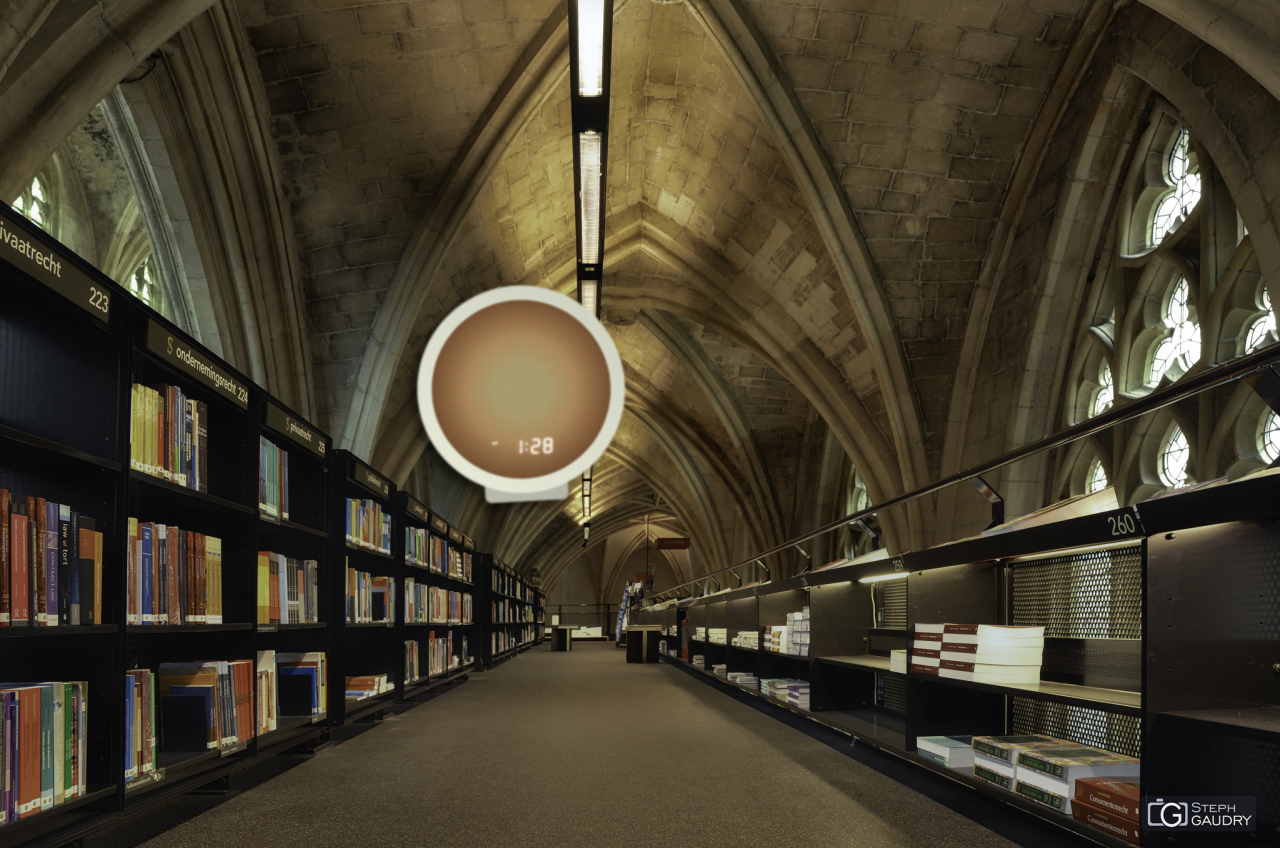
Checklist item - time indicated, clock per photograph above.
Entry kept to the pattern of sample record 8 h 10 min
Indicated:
1 h 28 min
